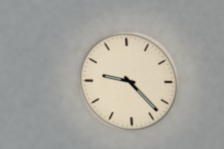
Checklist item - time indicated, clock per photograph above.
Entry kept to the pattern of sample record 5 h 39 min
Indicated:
9 h 23 min
